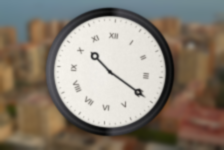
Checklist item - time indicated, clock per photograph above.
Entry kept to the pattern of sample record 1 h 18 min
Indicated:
10 h 20 min
